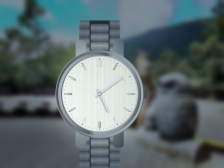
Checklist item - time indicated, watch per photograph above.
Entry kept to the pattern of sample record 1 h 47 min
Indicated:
5 h 09 min
